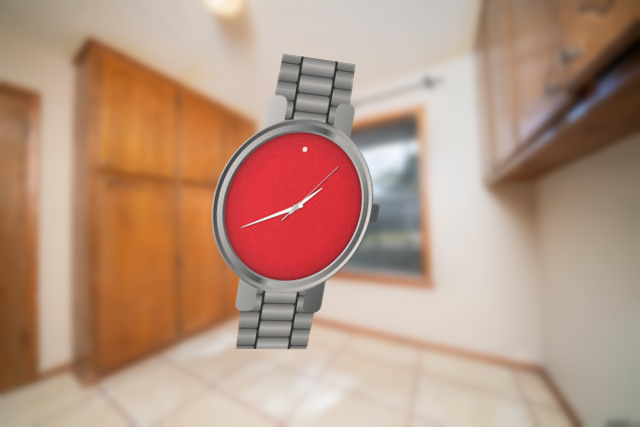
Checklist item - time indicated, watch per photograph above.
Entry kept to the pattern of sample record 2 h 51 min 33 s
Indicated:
1 h 41 min 07 s
